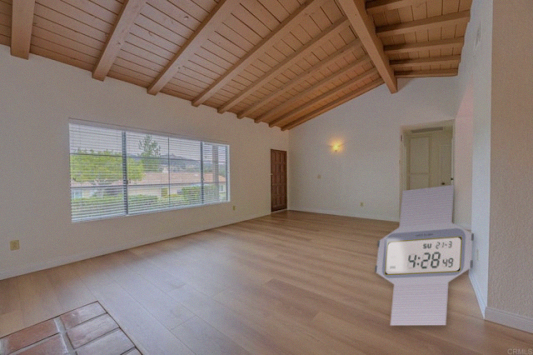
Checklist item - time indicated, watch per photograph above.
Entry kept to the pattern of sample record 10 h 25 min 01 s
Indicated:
4 h 28 min 49 s
